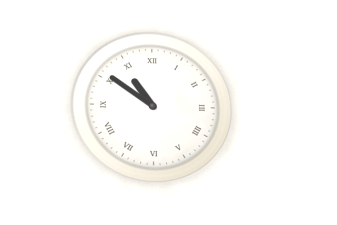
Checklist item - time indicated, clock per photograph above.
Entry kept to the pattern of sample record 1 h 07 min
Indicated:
10 h 51 min
